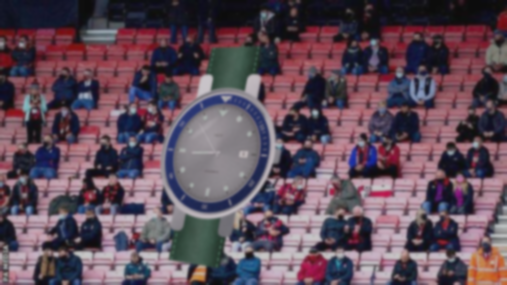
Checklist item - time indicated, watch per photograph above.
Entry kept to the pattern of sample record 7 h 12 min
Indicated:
8 h 53 min
